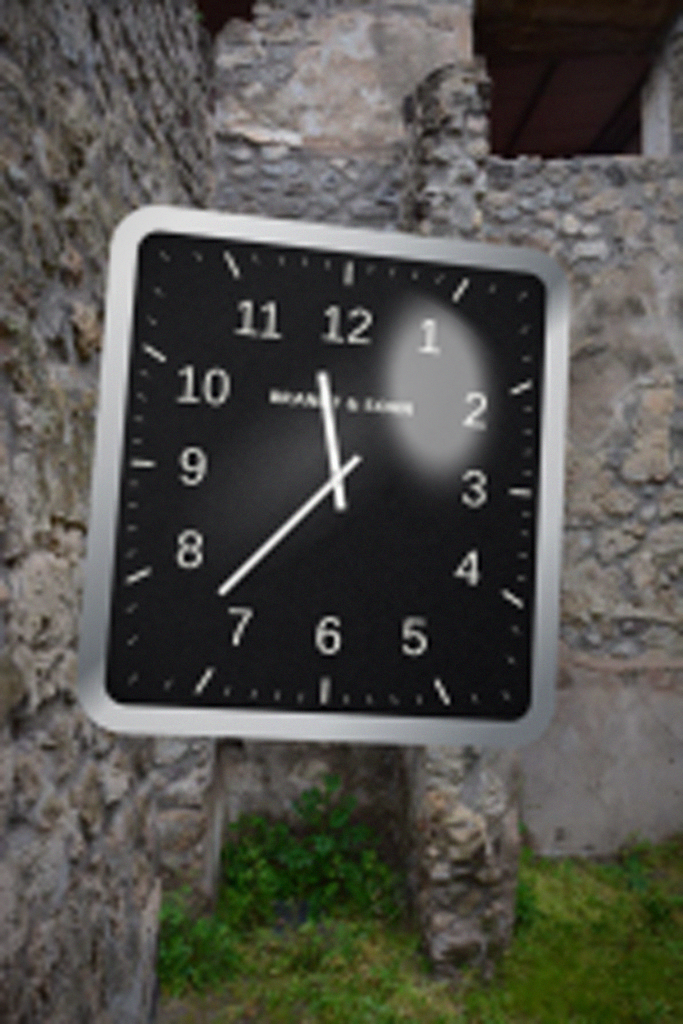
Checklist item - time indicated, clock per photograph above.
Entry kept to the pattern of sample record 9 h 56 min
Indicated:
11 h 37 min
